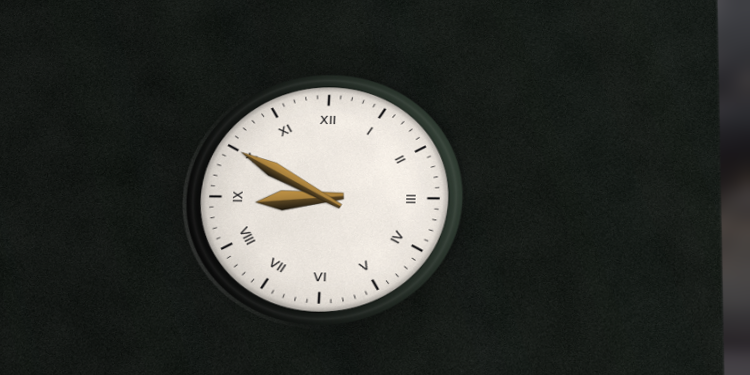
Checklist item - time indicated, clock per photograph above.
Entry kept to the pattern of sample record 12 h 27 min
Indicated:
8 h 50 min
